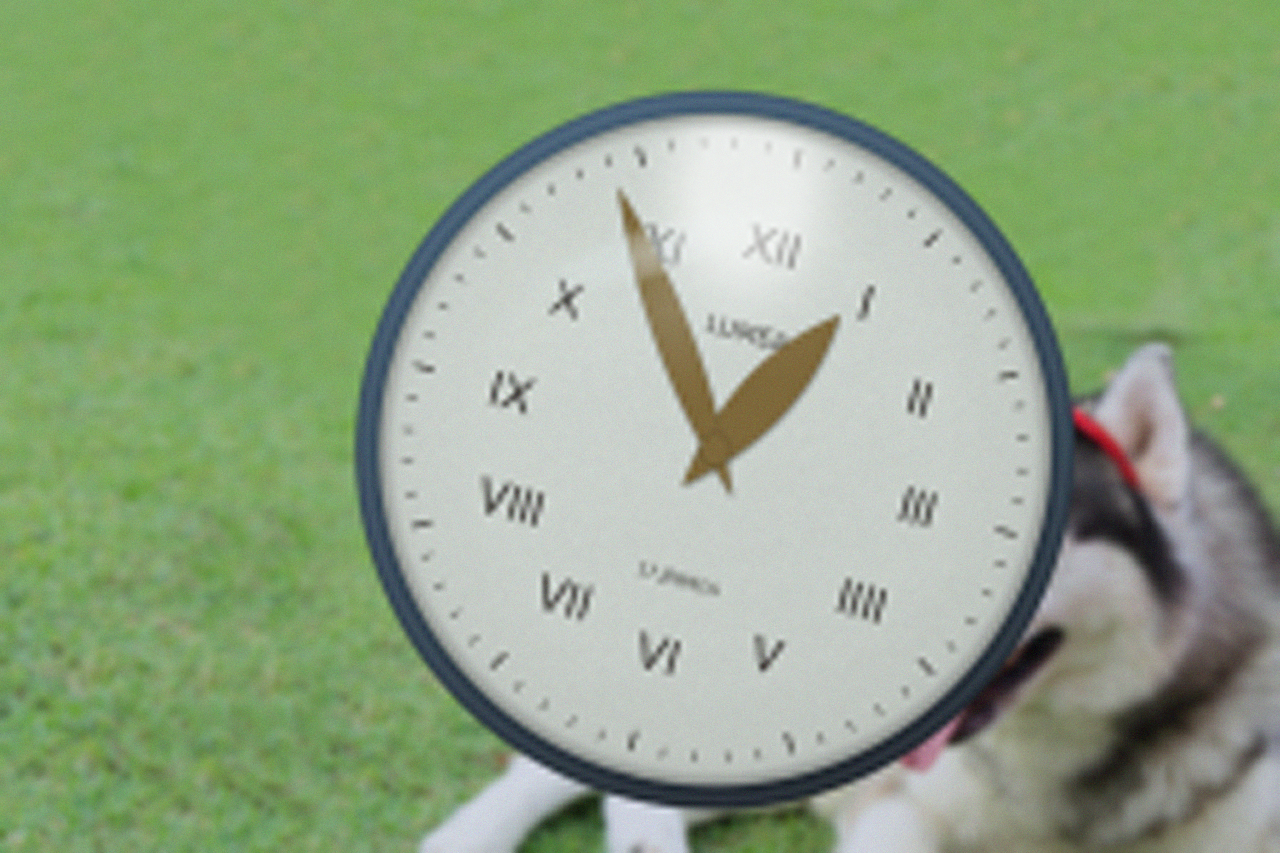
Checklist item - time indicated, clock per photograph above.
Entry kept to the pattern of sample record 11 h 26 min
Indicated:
12 h 54 min
